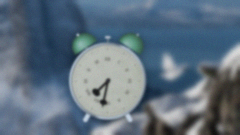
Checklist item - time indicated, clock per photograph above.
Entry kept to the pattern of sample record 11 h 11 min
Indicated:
7 h 32 min
